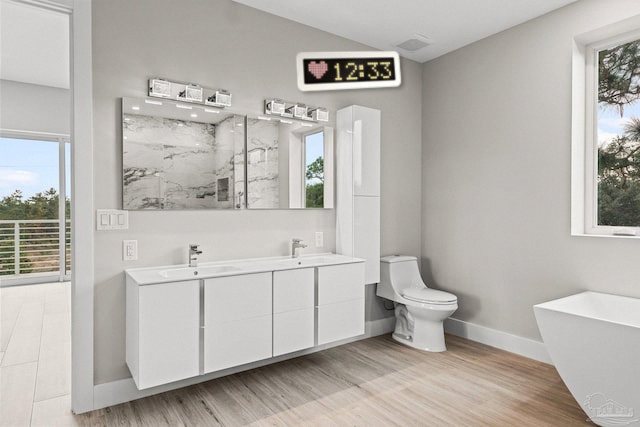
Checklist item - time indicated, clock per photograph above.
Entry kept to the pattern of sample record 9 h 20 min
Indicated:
12 h 33 min
